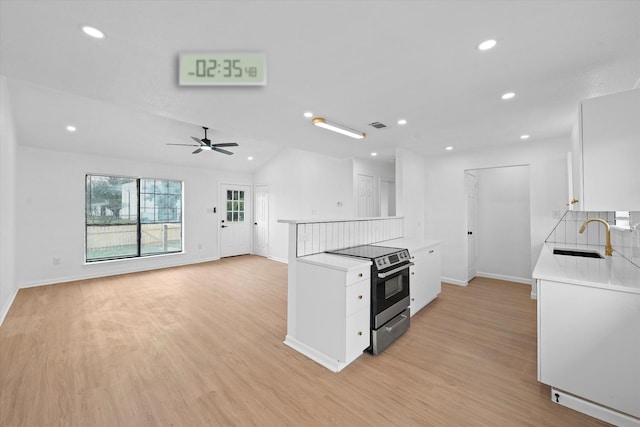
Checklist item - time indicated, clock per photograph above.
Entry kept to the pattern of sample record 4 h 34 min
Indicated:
2 h 35 min
